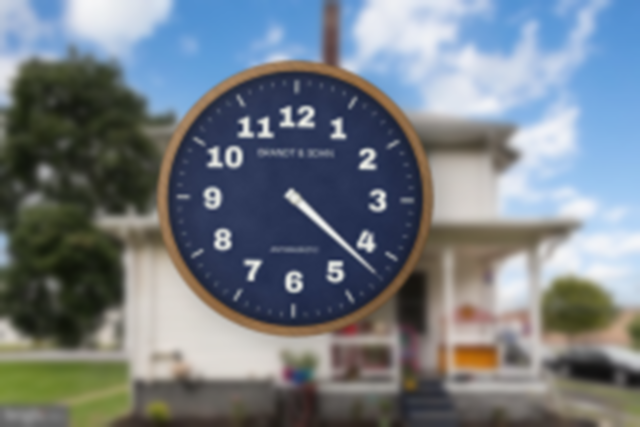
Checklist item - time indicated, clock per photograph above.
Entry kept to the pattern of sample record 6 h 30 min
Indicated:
4 h 22 min
